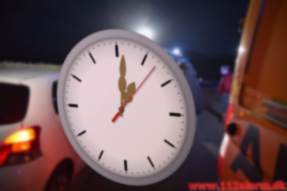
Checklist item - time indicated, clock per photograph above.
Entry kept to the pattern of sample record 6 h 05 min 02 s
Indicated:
1 h 01 min 07 s
